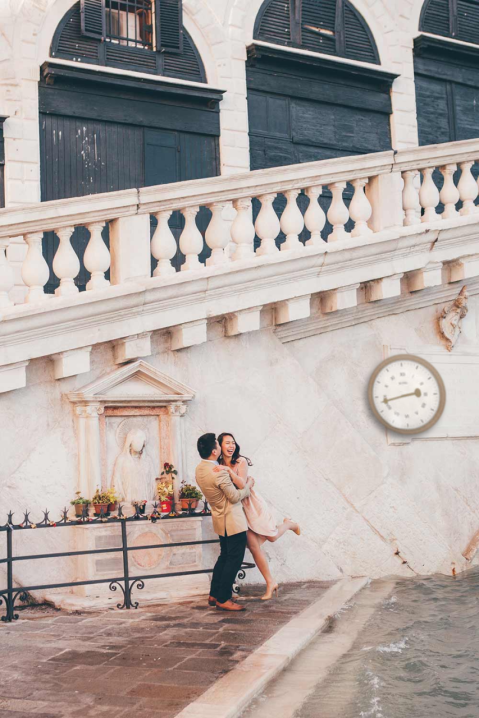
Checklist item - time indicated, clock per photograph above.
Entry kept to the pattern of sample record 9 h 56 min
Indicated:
2 h 43 min
